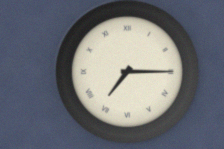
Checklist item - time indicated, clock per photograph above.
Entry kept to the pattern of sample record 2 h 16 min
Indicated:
7 h 15 min
